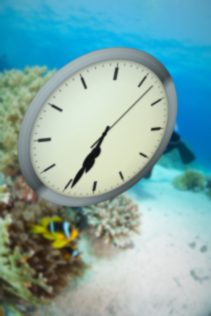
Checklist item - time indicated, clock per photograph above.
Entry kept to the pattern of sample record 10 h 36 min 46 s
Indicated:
6 h 34 min 07 s
